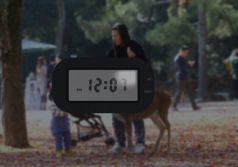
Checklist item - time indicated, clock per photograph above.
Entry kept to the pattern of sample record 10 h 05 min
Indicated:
12 h 07 min
